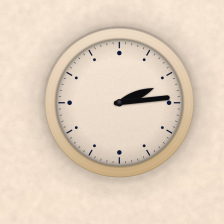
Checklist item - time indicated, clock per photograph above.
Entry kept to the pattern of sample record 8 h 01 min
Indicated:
2 h 14 min
